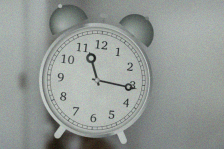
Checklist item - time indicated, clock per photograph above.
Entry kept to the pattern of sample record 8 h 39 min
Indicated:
11 h 16 min
